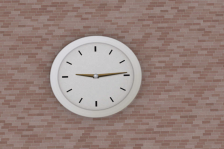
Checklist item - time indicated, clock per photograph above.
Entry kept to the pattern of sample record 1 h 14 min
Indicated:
9 h 14 min
